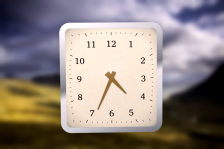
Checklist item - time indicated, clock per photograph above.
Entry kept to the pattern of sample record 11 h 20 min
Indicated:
4 h 34 min
